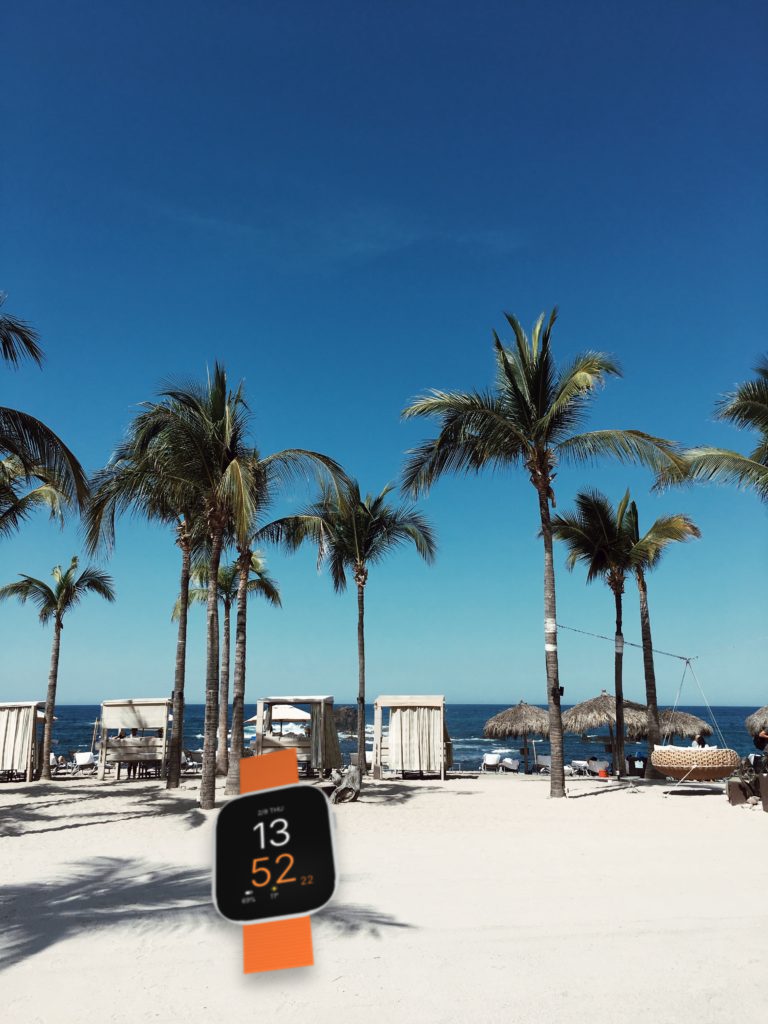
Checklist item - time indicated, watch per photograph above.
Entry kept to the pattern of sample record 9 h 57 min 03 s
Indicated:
13 h 52 min 22 s
